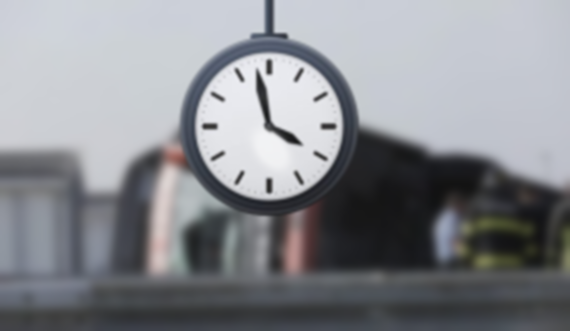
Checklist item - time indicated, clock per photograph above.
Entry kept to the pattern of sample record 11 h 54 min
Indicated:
3 h 58 min
